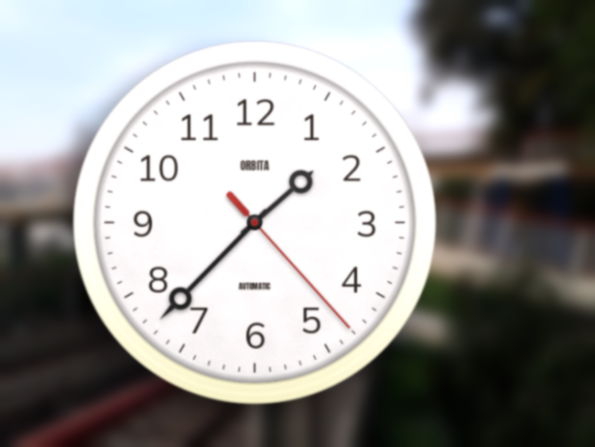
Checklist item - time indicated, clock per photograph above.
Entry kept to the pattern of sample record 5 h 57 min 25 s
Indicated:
1 h 37 min 23 s
